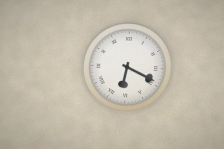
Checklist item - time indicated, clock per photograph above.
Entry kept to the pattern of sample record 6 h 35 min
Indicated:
6 h 19 min
